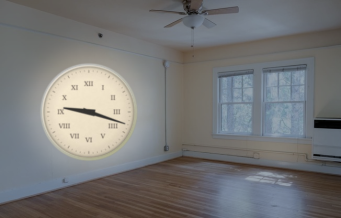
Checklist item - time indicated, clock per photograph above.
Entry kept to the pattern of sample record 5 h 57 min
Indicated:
9 h 18 min
